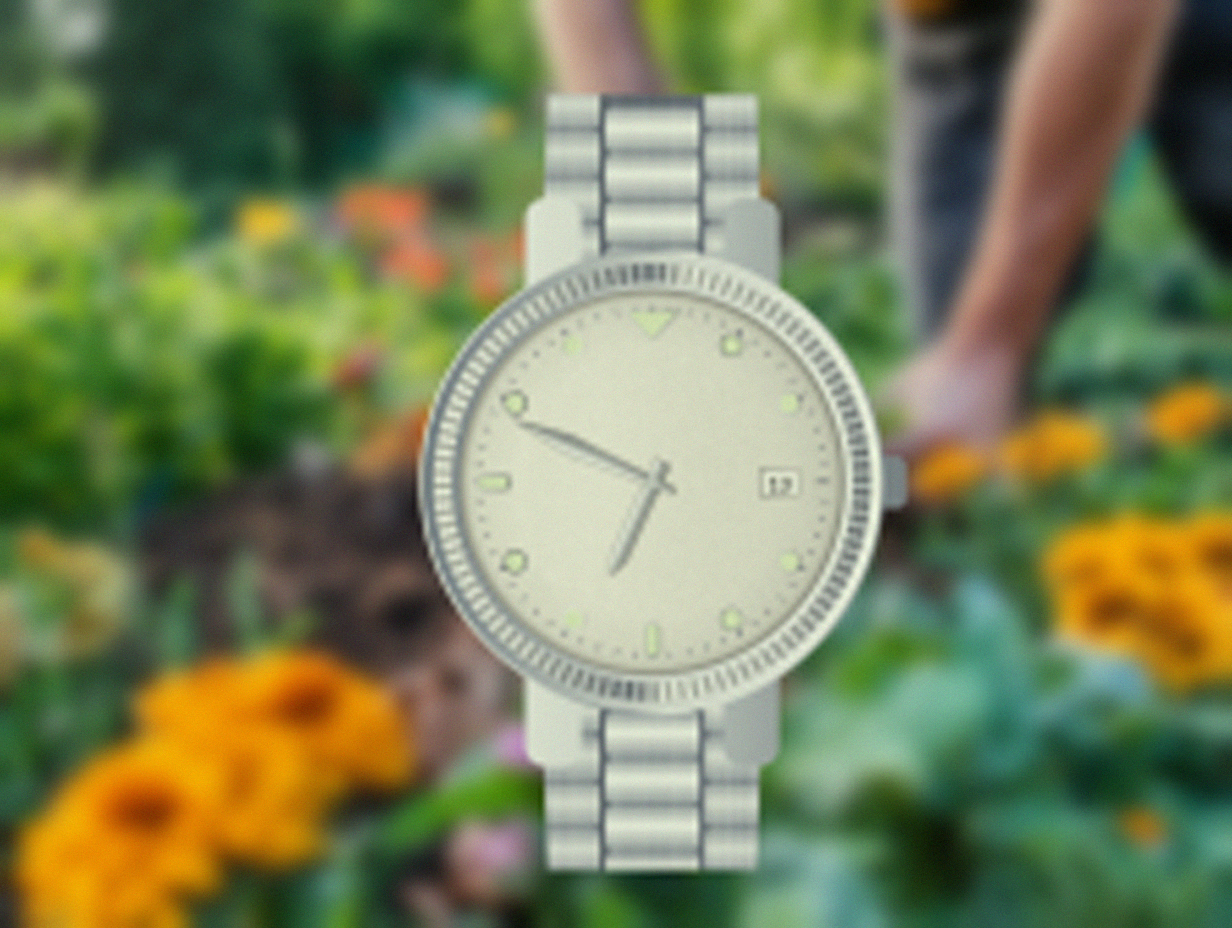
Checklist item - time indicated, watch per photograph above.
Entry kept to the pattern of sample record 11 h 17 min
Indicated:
6 h 49 min
